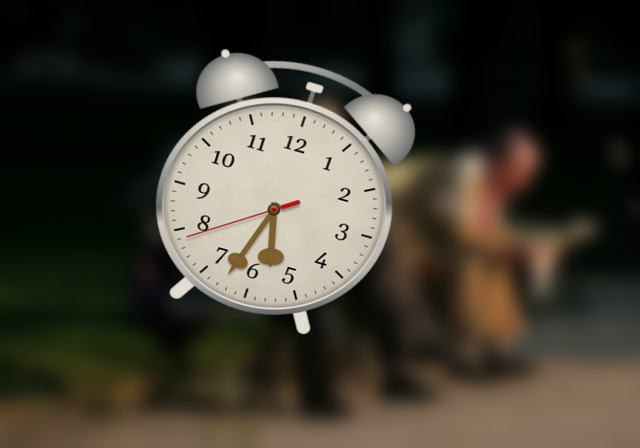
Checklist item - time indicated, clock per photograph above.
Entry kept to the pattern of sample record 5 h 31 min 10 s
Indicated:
5 h 32 min 39 s
